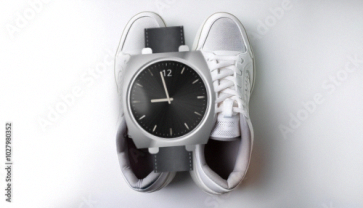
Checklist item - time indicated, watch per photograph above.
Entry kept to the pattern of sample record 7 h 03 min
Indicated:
8 h 58 min
